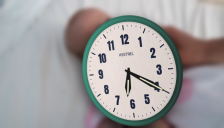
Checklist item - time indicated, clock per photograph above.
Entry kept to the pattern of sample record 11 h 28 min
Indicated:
6 h 20 min
